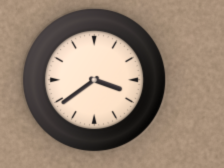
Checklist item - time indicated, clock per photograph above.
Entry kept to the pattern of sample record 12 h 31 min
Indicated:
3 h 39 min
